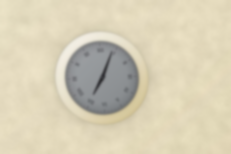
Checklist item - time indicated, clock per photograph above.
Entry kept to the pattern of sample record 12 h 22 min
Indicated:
7 h 04 min
